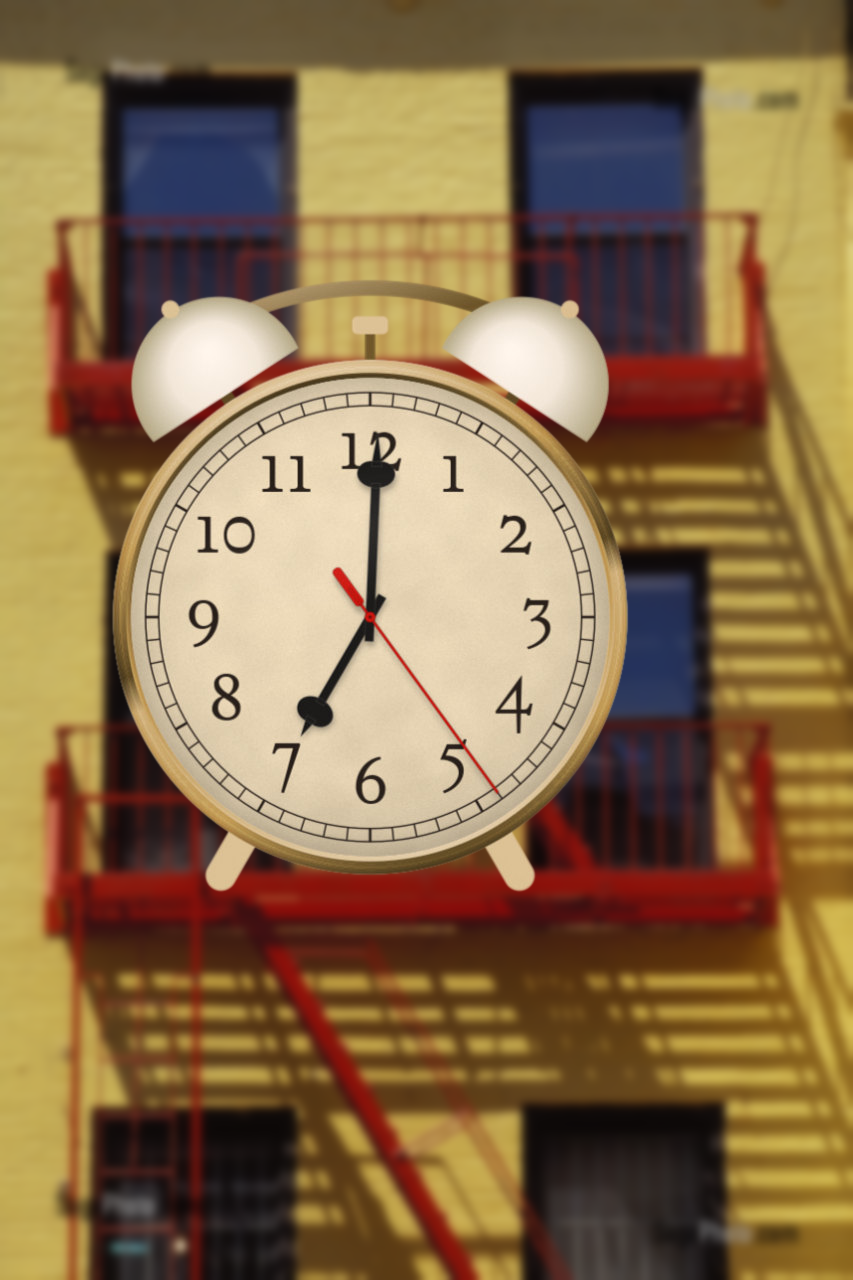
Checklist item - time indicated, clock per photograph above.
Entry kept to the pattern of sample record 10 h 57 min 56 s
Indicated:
7 h 00 min 24 s
